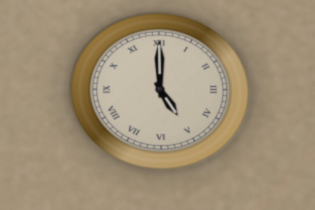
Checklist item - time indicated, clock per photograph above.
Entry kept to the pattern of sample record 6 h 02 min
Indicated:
5 h 00 min
